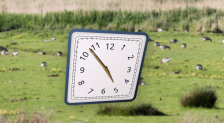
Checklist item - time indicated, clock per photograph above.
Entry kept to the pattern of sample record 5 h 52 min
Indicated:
4 h 53 min
